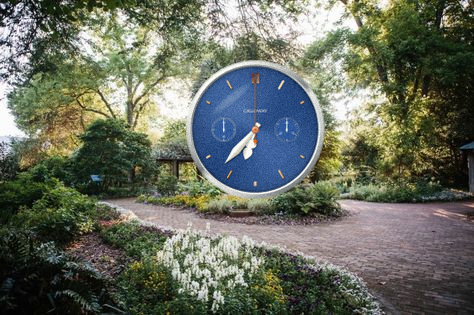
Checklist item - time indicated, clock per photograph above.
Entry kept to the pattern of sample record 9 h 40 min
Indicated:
6 h 37 min
